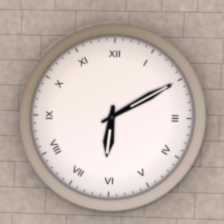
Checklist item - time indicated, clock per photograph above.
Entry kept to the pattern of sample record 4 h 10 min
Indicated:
6 h 10 min
